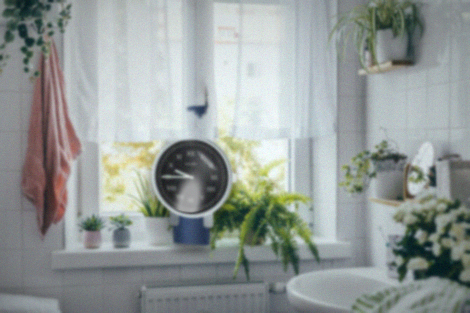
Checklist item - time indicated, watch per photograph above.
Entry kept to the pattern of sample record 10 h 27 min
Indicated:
9 h 45 min
